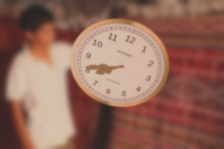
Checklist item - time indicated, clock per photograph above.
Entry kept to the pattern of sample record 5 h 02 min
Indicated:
7 h 41 min
